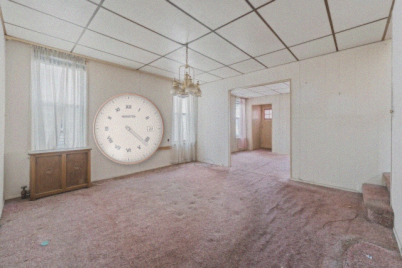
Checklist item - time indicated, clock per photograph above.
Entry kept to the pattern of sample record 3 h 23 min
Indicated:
4 h 22 min
